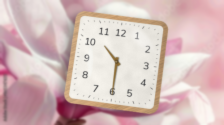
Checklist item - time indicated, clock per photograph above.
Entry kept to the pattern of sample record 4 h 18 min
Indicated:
10 h 30 min
